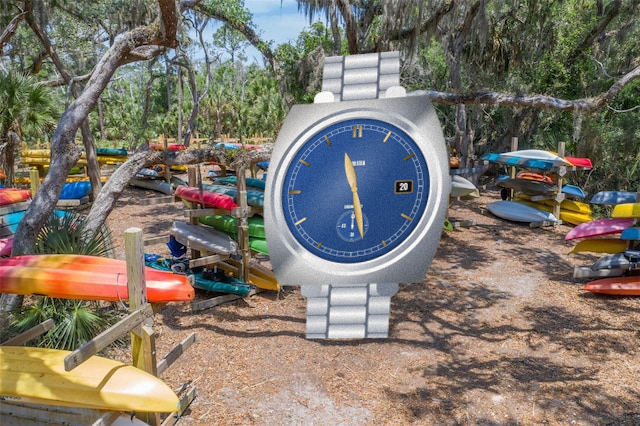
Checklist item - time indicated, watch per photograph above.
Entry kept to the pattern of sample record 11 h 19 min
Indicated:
11 h 28 min
